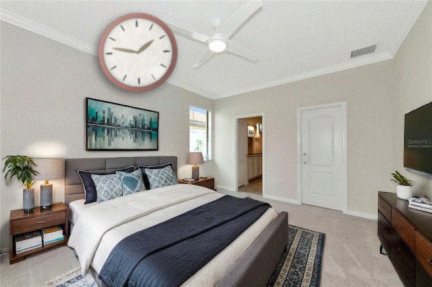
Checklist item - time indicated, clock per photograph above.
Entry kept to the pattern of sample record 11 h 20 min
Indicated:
1 h 47 min
